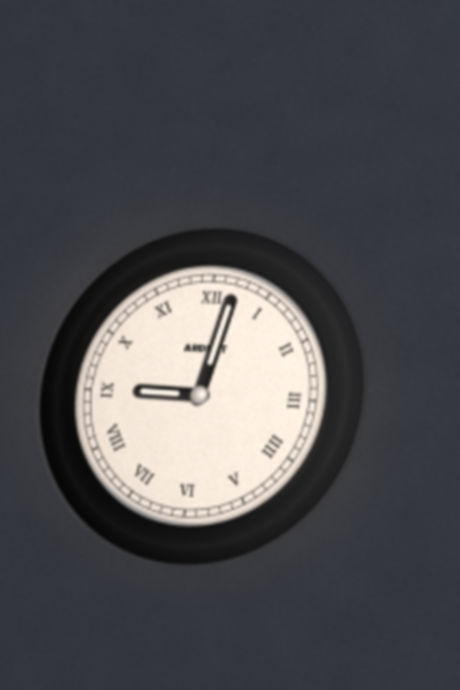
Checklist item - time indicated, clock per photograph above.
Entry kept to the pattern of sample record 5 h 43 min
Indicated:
9 h 02 min
